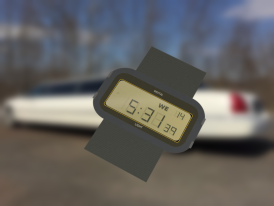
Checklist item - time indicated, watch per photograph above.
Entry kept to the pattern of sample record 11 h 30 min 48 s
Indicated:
5 h 31 min 39 s
